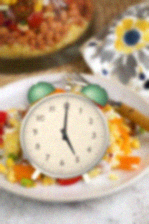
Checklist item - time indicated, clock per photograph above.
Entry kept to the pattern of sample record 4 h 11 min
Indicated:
5 h 00 min
